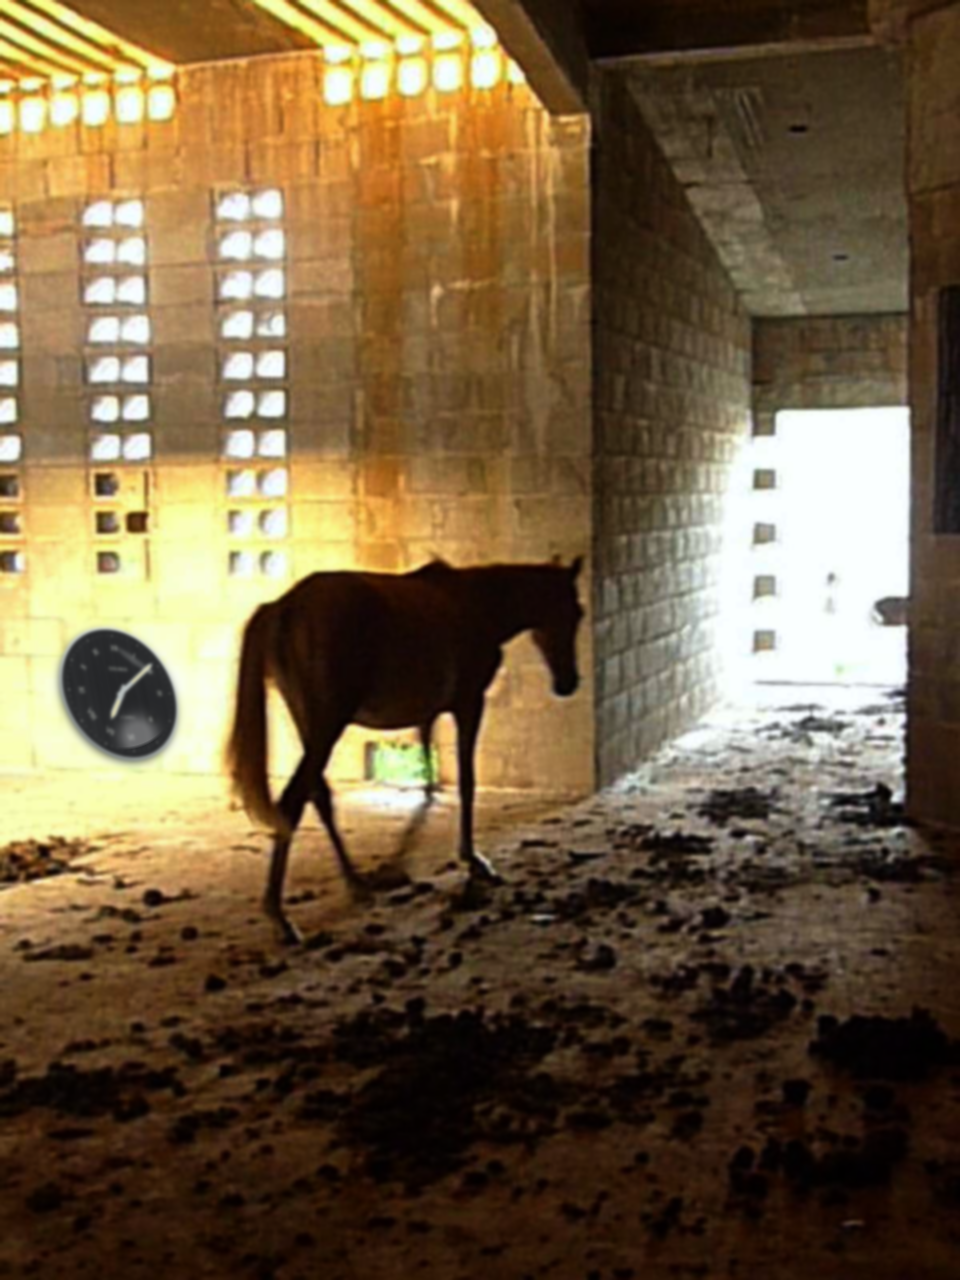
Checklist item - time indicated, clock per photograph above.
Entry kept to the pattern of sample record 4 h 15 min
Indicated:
7 h 09 min
